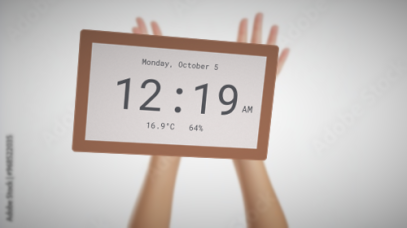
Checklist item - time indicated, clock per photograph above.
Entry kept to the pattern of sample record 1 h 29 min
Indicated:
12 h 19 min
